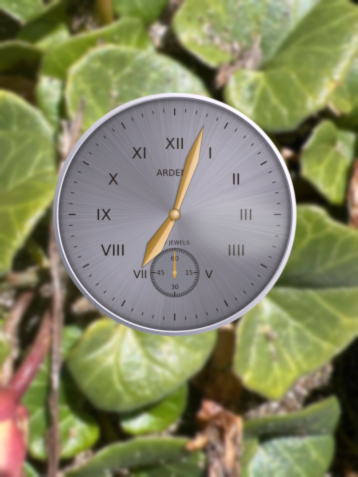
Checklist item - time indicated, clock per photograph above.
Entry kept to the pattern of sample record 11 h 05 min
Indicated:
7 h 03 min
